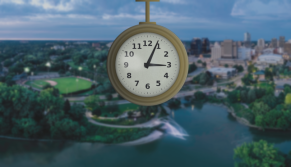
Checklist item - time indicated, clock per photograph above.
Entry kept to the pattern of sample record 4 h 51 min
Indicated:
3 h 04 min
